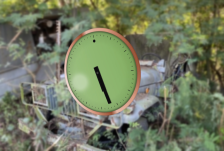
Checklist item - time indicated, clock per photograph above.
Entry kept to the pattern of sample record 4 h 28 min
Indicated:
5 h 27 min
